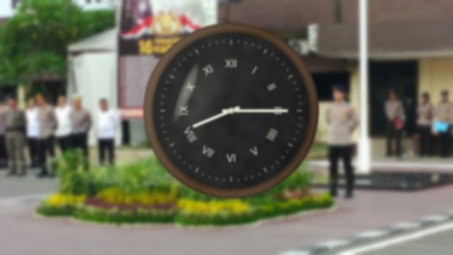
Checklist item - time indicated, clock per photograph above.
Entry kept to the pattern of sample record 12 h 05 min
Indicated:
8 h 15 min
